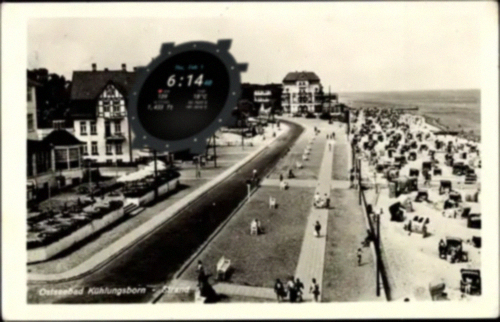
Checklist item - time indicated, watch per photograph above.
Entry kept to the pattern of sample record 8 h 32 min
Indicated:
6 h 14 min
